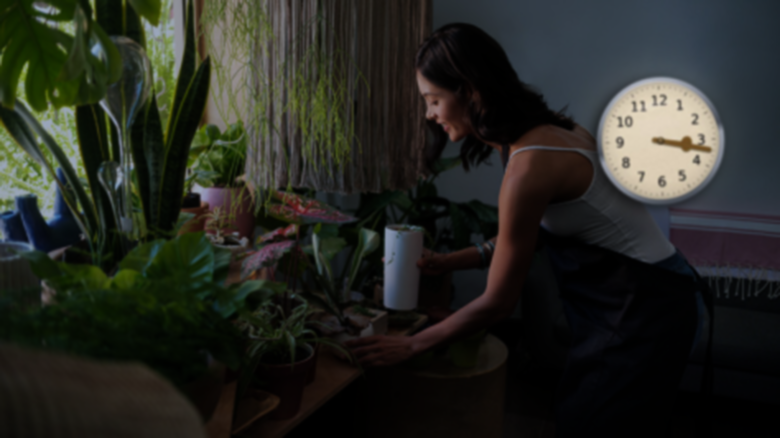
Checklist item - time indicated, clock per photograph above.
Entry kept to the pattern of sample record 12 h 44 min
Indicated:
3 h 17 min
